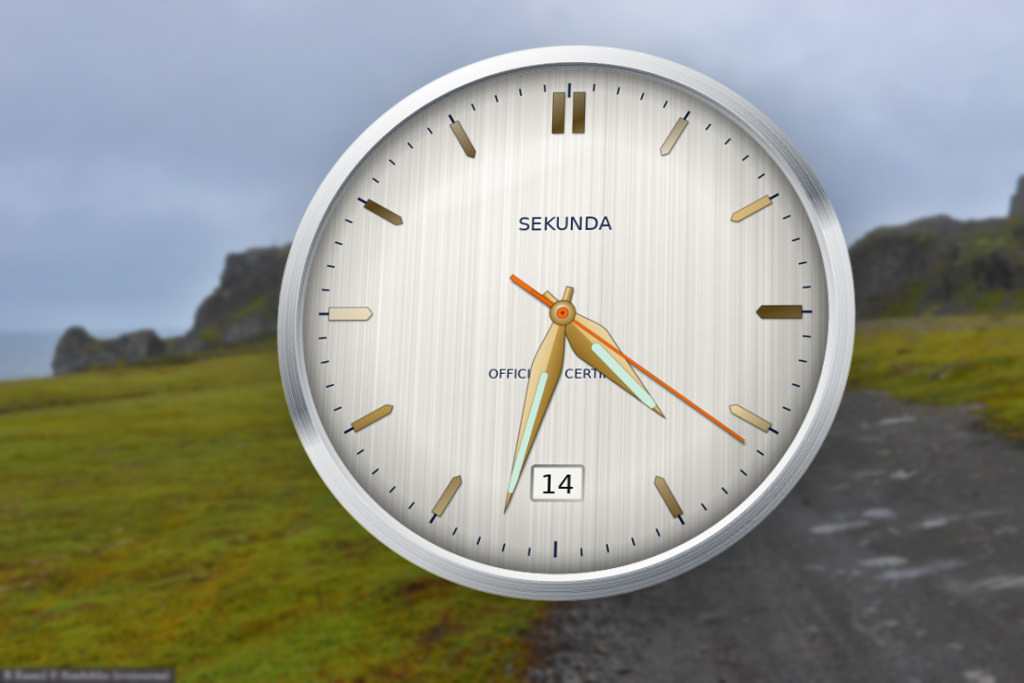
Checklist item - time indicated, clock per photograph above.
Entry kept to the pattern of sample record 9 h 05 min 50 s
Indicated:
4 h 32 min 21 s
